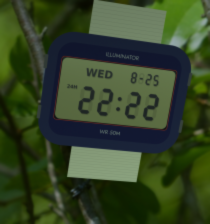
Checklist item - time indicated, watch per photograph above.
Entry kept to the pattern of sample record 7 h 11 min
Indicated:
22 h 22 min
